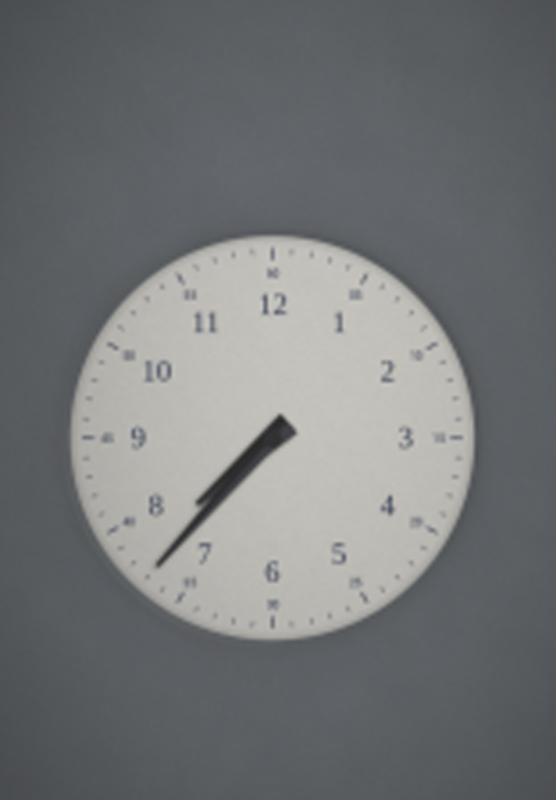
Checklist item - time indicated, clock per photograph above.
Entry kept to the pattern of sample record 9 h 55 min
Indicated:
7 h 37 min
